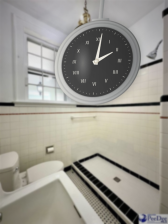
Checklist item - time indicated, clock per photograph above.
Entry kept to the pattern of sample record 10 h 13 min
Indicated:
2 h 01 min
